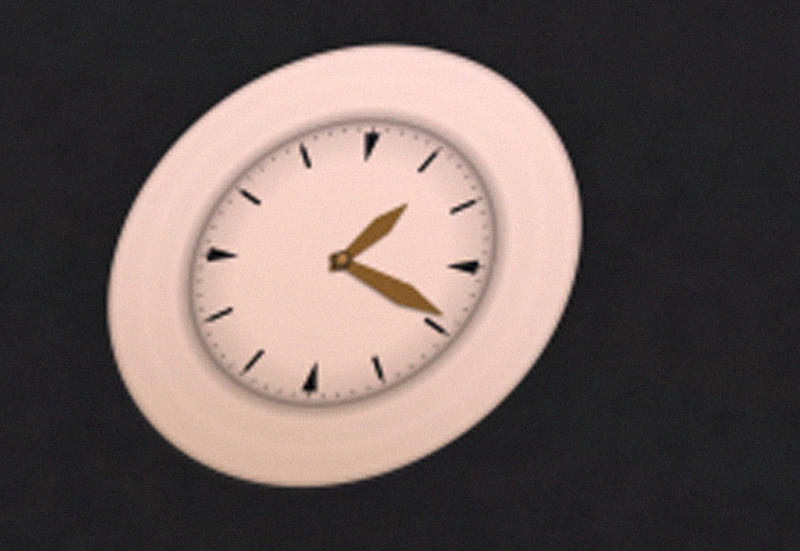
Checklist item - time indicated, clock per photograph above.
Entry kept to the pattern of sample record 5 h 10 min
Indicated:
1 h 19 min
